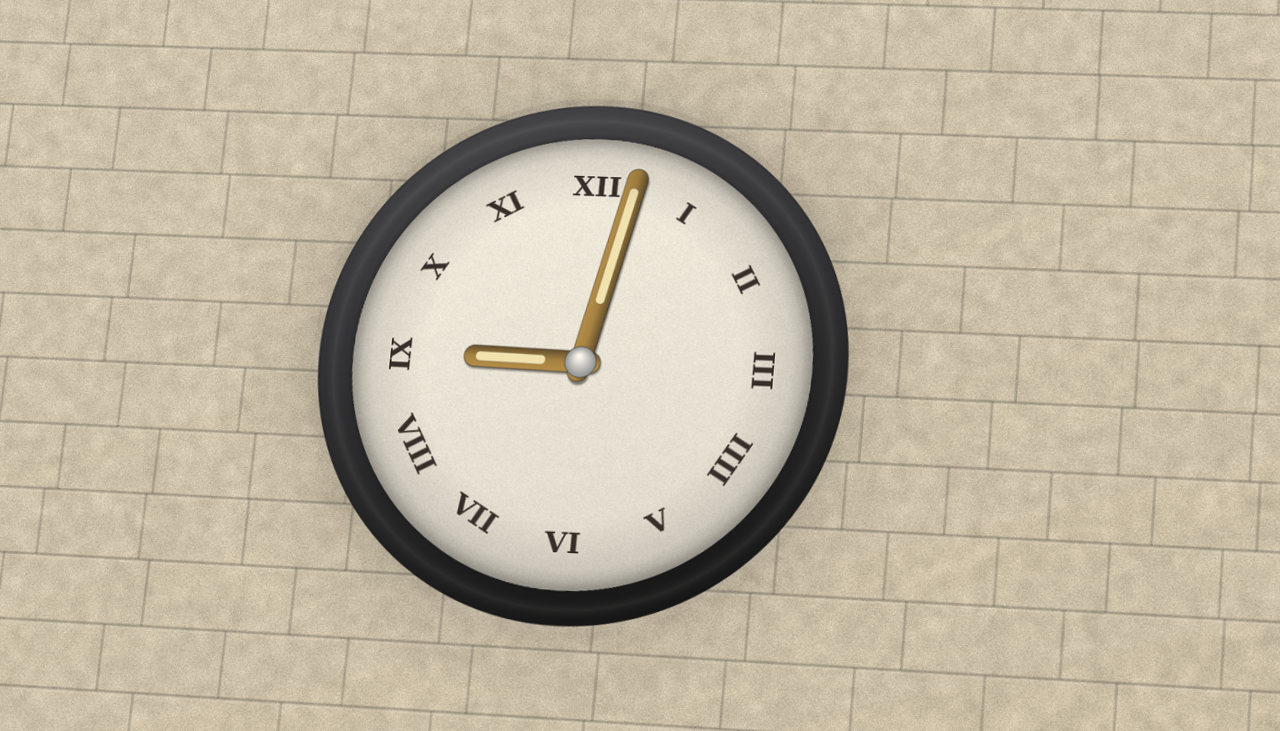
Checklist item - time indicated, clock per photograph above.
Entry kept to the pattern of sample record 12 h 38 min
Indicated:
9 h 02 min
